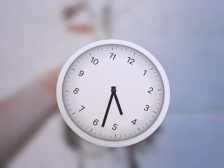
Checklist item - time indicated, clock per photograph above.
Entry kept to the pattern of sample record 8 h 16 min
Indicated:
4 h 28 min
